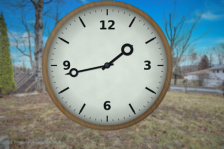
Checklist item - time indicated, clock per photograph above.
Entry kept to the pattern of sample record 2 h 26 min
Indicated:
1 h 43 min
